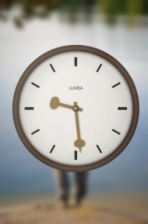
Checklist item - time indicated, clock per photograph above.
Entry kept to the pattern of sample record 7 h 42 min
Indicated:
9 h 29 min
